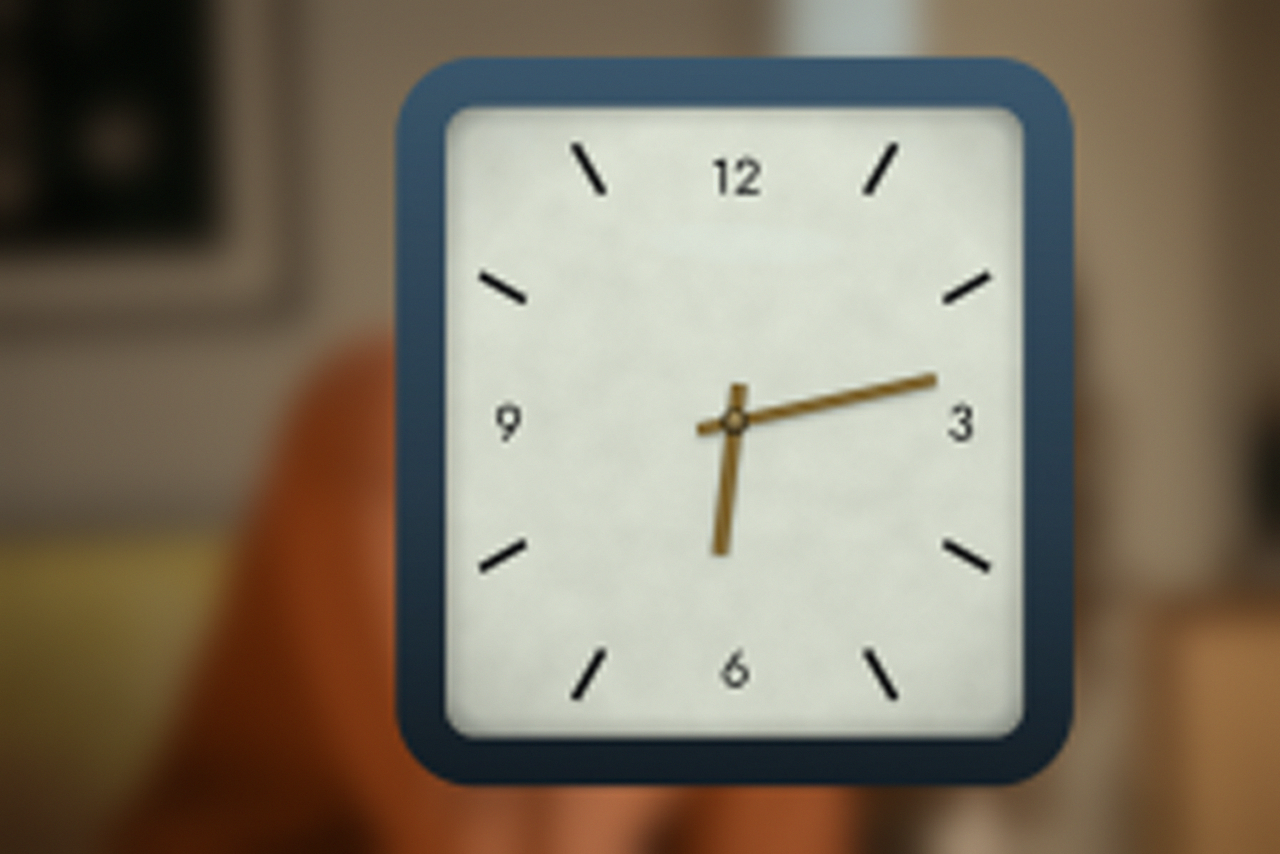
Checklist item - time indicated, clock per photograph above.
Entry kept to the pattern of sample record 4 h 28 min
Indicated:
6 h 13 min
